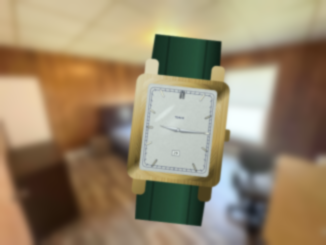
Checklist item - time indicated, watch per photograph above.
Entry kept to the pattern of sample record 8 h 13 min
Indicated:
9 h 15 min
